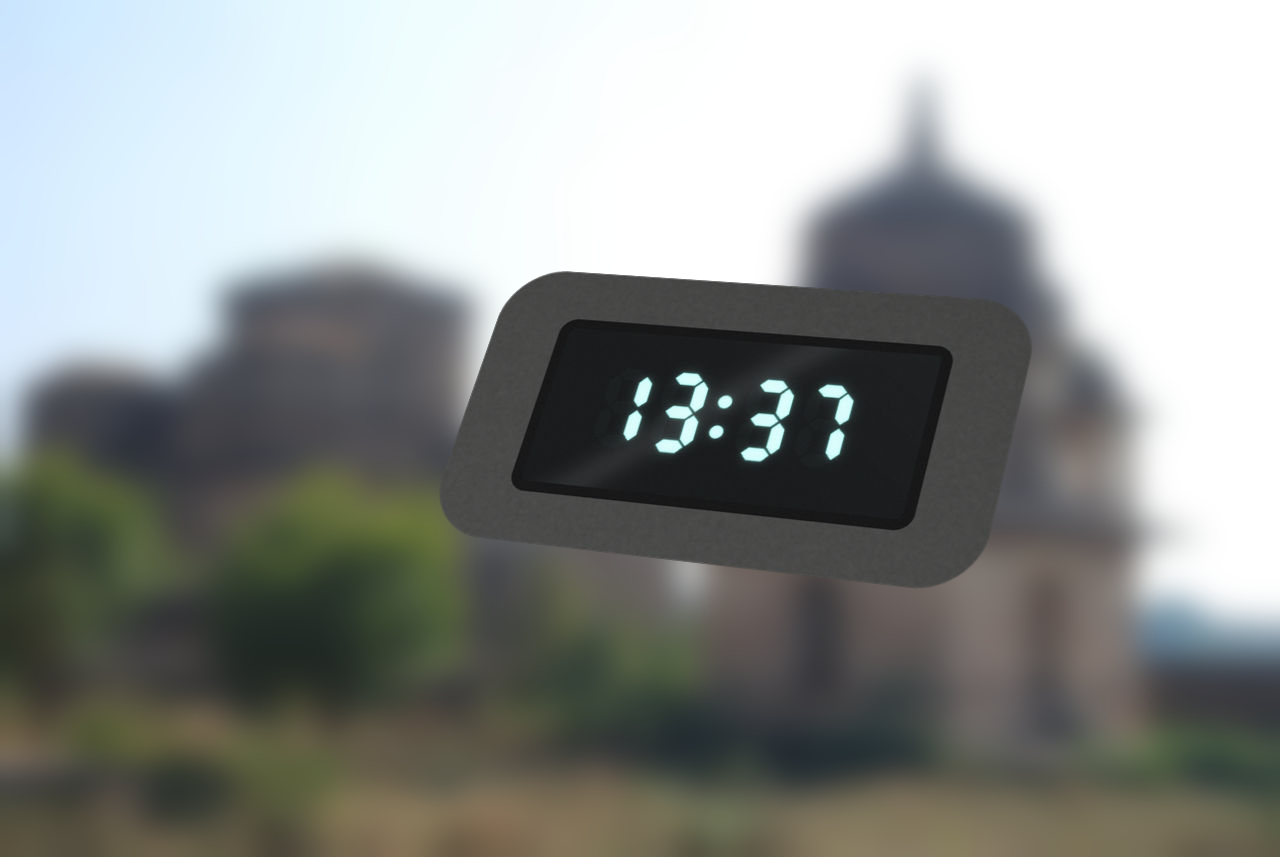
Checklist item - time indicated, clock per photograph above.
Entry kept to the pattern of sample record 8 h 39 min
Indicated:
13 h 37 min
